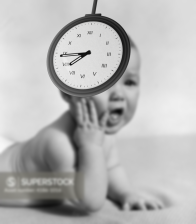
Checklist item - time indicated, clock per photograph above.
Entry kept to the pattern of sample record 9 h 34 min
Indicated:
7 h 44 min
